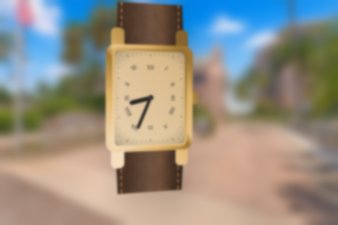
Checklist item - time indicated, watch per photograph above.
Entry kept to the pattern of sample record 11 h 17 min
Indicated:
8 h 34 min
